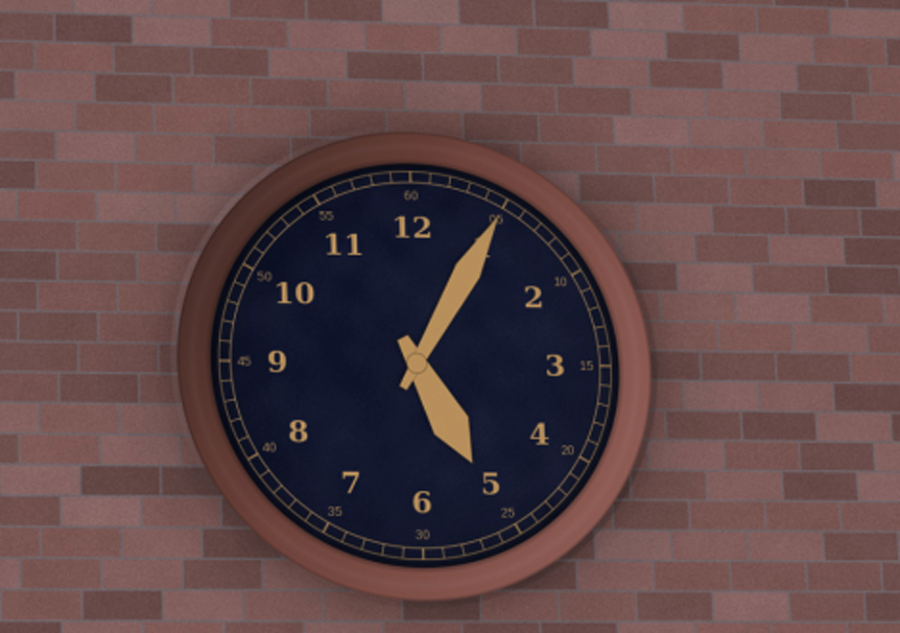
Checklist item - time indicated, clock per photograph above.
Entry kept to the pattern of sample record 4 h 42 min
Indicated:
5 h 05 min
